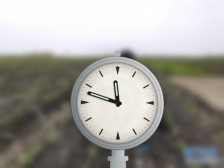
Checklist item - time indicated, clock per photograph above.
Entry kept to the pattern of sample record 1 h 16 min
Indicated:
11 h 48 min
